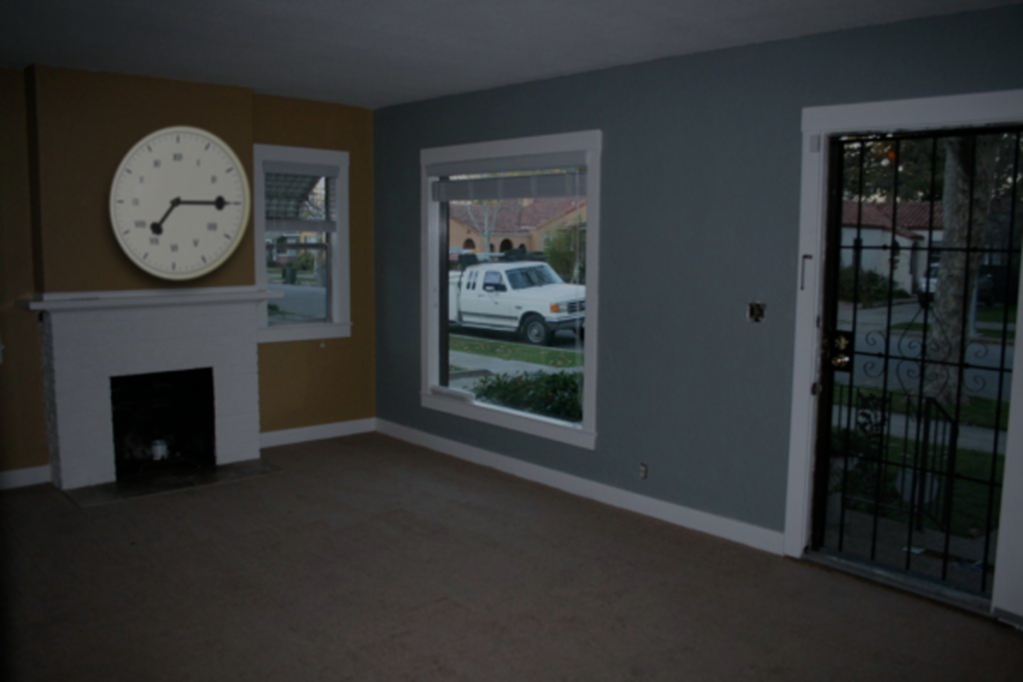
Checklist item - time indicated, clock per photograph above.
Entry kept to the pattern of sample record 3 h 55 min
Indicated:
7 h 15 min
